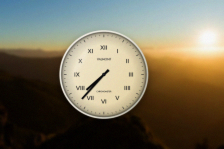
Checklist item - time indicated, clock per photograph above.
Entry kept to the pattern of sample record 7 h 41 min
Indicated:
7 h 37 min
